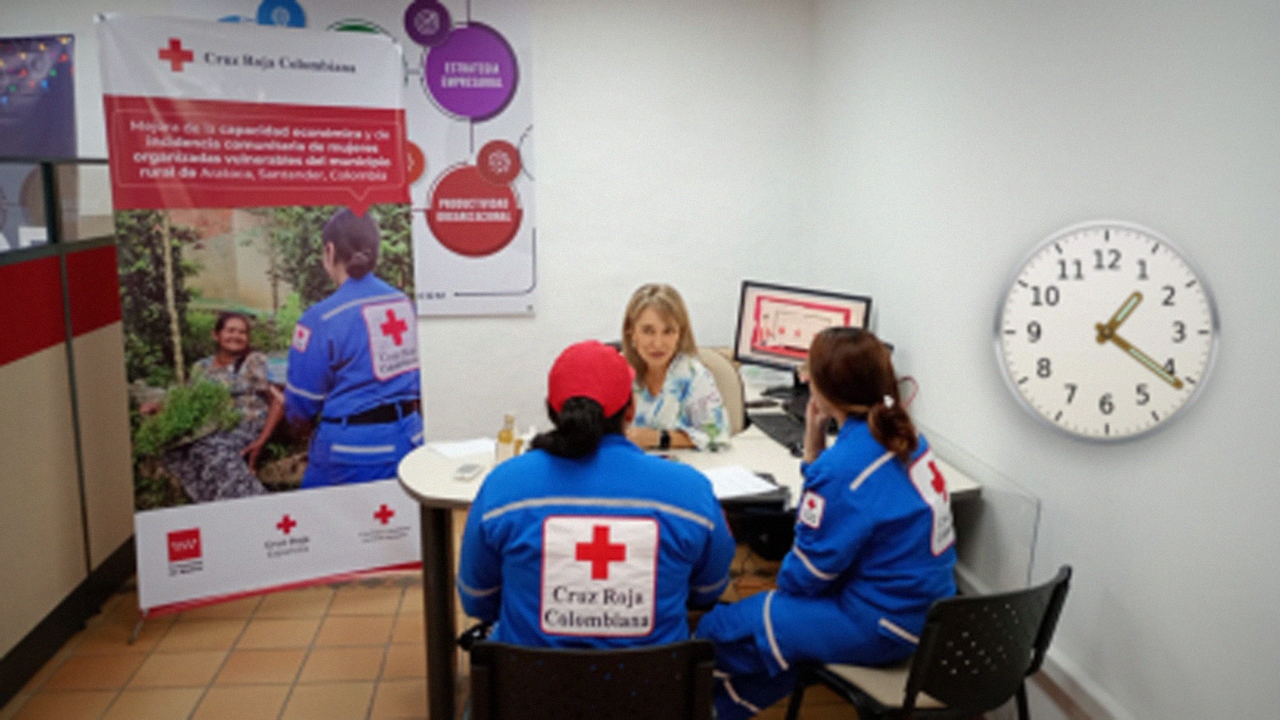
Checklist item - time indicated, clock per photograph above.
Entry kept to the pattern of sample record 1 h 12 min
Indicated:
1 h 21 min
